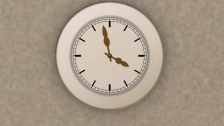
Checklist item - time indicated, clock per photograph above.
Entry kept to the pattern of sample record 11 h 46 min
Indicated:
3 h 58 min
